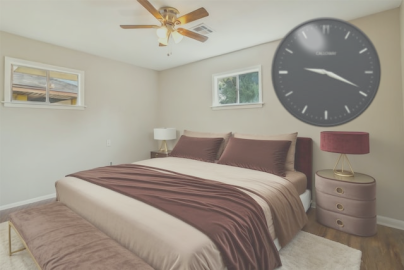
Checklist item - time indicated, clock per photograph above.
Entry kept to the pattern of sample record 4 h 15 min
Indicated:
9 h 19 min
